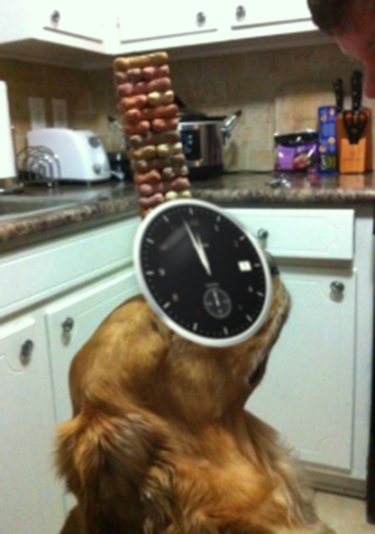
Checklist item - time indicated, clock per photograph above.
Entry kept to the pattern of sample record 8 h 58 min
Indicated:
11 h 58 min
